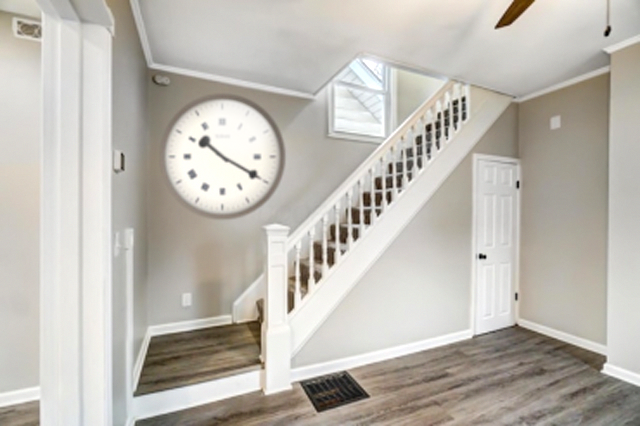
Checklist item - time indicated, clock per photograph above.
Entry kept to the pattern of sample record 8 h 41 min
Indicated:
10 h 20 min
